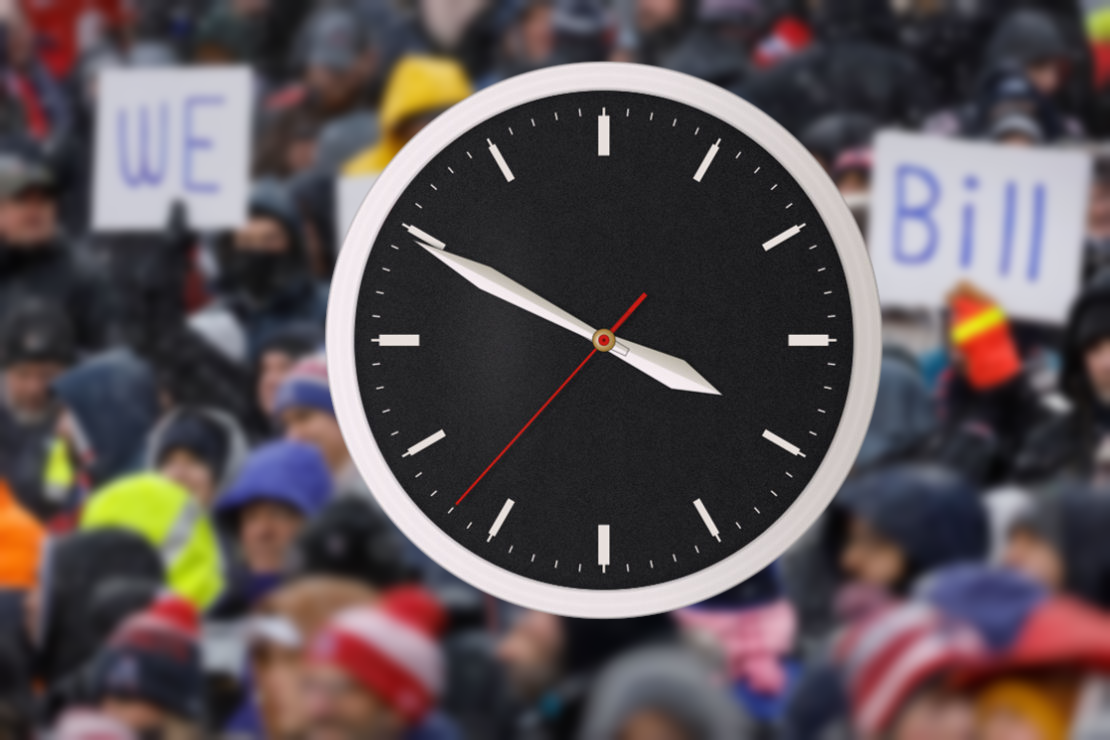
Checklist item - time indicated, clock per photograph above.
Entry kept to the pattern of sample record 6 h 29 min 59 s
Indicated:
3 h 49 min 37 s
